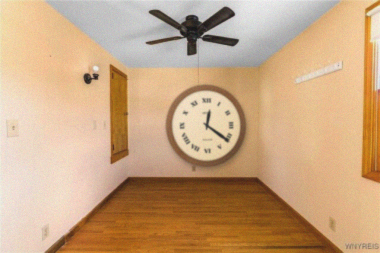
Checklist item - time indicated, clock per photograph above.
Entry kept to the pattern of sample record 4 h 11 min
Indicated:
12 h 21 min
